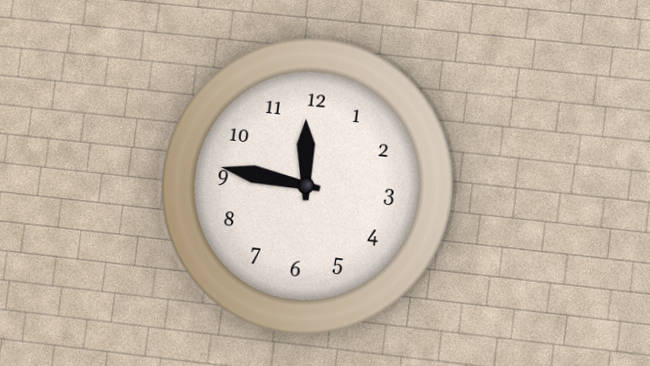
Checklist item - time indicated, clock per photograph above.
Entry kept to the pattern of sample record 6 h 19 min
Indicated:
11 h 46 min
